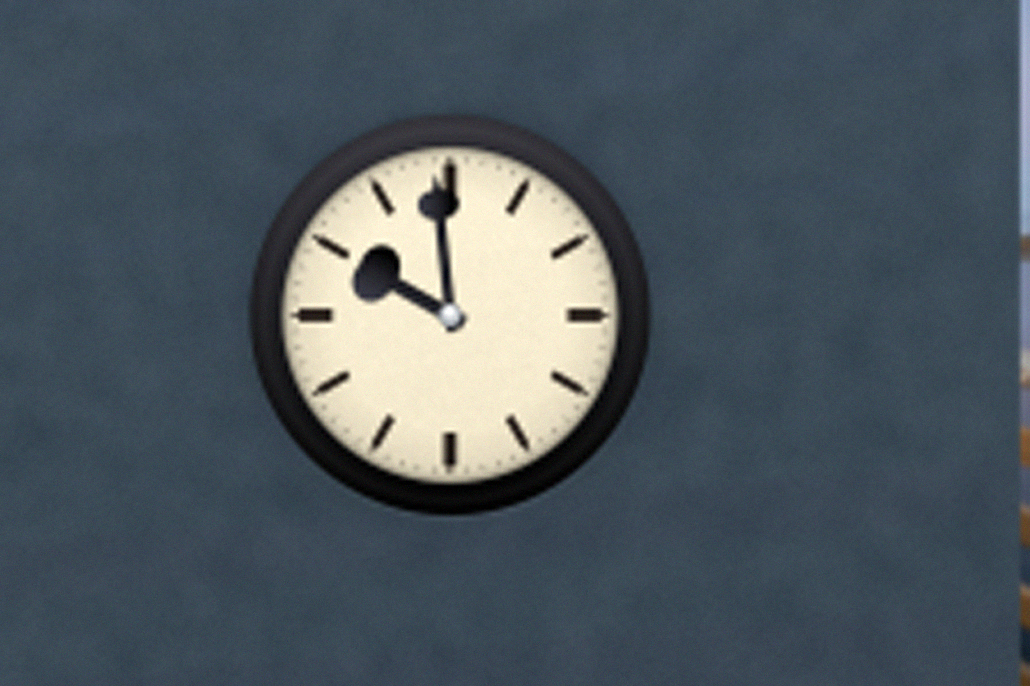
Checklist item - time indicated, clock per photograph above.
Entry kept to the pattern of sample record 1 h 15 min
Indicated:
9 h 59 min
